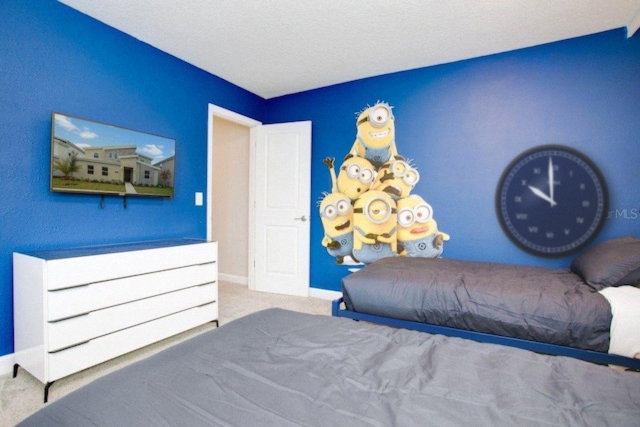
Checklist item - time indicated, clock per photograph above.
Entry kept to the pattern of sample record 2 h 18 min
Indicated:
9 h 59 min
